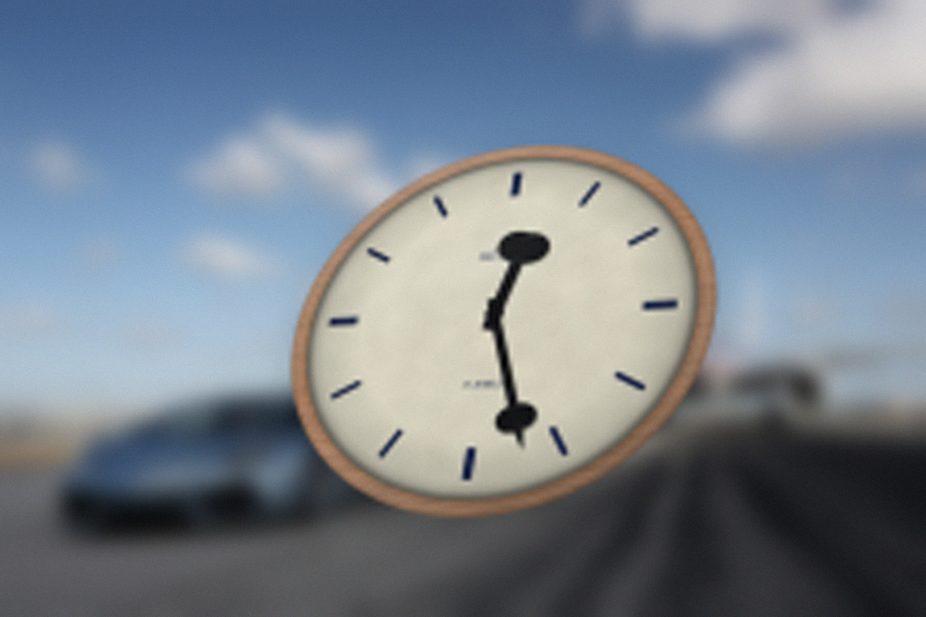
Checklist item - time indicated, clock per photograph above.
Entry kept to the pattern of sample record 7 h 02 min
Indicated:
12 h 27 min
